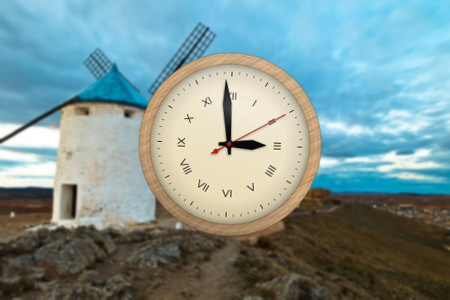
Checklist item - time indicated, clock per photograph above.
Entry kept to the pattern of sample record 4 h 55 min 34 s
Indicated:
2 h 59 min 10 s
